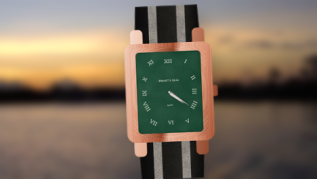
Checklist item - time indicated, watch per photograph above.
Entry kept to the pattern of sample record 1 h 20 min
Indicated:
4 h 21 min
